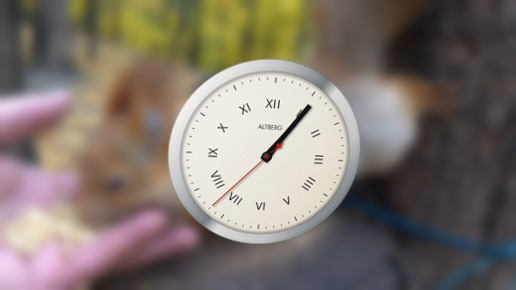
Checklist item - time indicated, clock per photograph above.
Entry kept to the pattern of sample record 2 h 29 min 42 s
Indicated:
1 h 05 min 37 s
